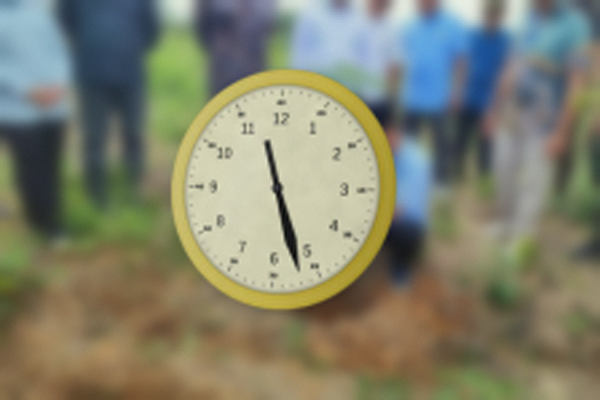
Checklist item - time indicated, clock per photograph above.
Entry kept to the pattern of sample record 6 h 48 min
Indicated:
11 h 27 min
